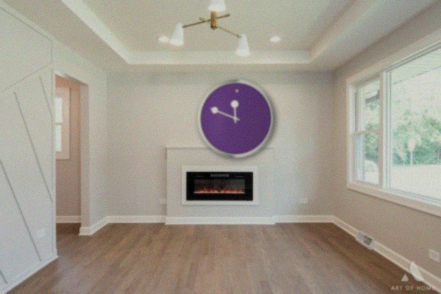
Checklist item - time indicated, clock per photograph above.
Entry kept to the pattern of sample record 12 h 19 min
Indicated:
11 h 48 min
